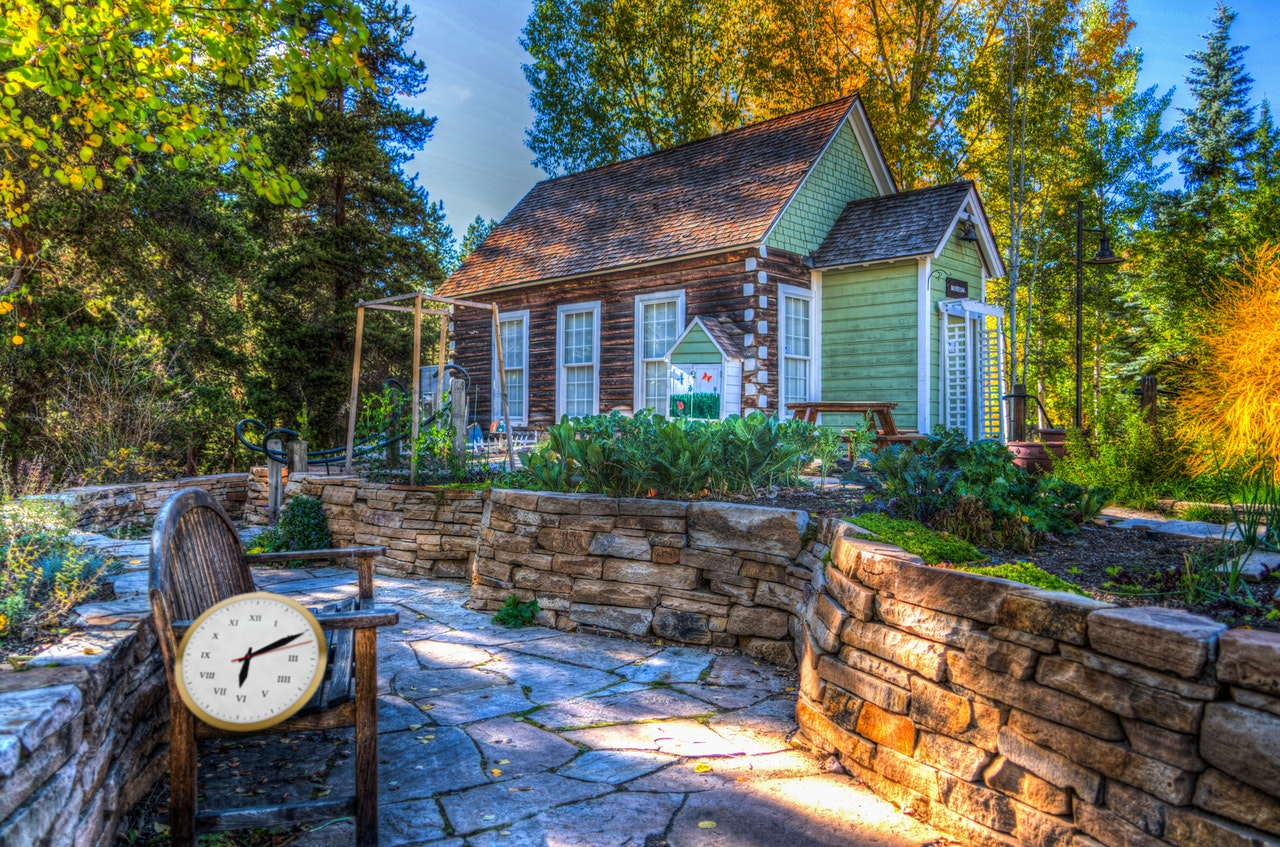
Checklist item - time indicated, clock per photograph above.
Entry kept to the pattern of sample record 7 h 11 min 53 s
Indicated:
6 h 10 min 12 s
